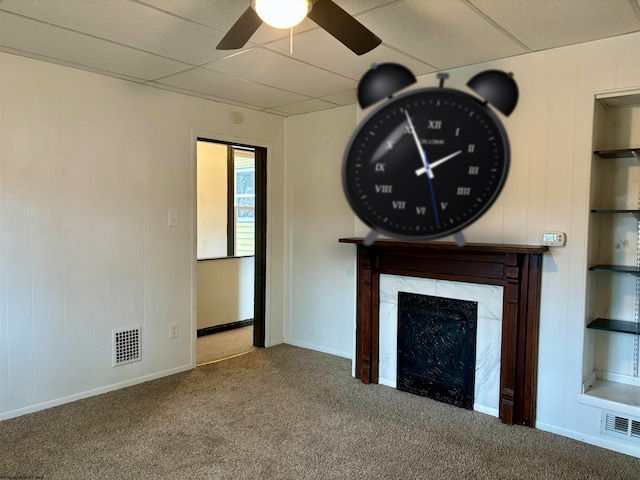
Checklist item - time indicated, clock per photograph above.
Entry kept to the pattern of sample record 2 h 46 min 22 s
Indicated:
1 h 55 min 27 s
